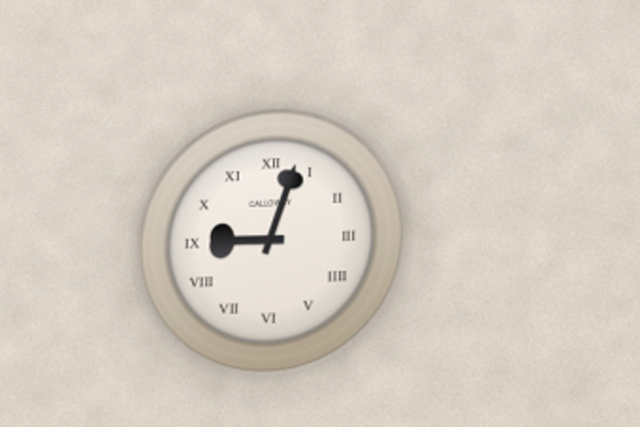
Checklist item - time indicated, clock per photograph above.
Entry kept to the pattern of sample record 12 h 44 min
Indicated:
9 h 03 min
